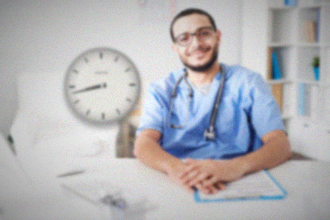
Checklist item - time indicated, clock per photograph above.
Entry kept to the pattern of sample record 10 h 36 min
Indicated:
8 h 43 min
